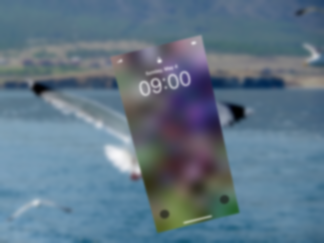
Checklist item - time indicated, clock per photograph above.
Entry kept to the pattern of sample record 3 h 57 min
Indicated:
9 h 00 min
